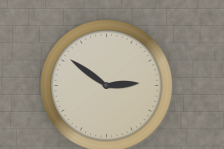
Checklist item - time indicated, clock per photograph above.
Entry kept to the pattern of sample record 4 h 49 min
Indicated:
2 h 51 min
